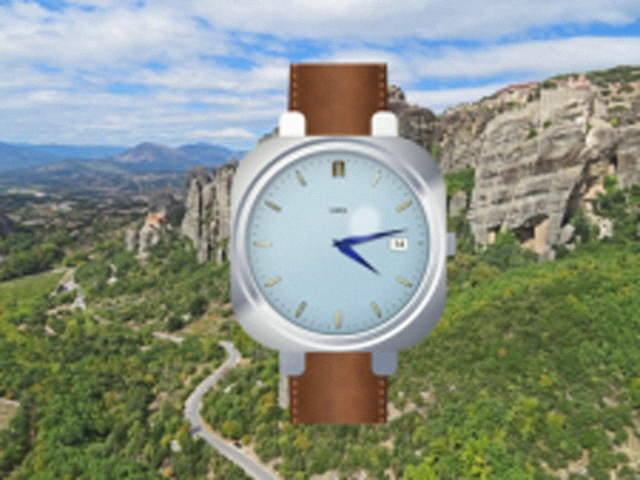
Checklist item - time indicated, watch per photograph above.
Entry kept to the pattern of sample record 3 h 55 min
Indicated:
4 h 13 min
